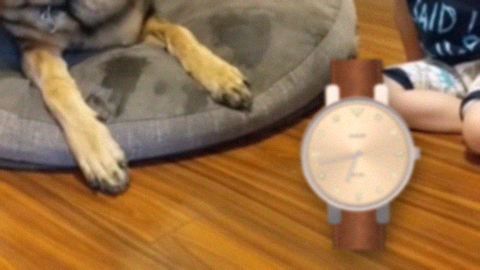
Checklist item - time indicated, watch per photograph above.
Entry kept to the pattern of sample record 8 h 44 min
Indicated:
6 h 43 min
